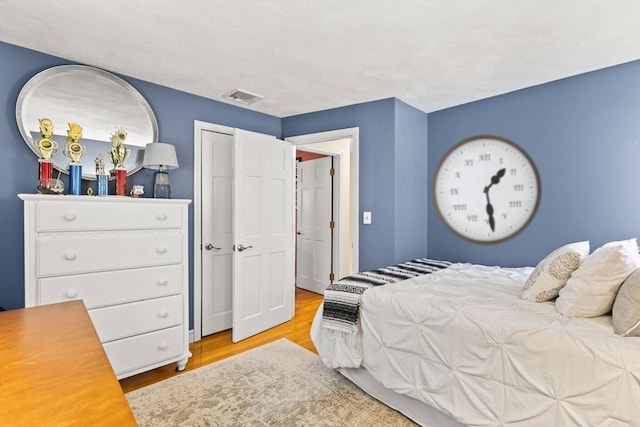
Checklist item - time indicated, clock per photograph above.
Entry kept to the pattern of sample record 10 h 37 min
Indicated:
1 h 29 min
